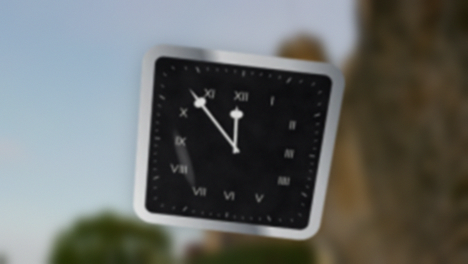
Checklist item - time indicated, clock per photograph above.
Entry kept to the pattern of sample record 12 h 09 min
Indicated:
11 h 53 min
